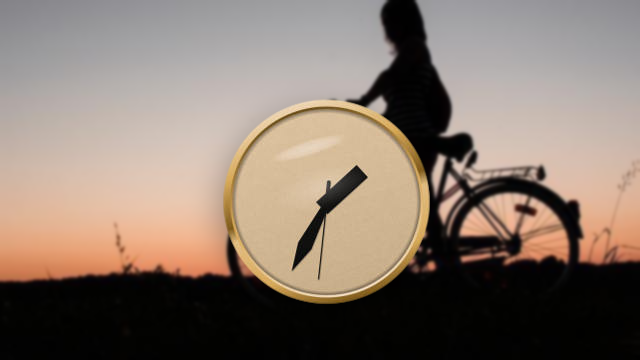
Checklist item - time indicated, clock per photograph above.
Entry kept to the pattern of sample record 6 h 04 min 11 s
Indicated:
1 h 34 min 31 s
